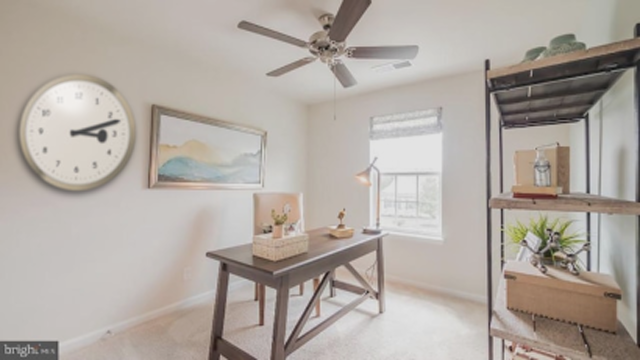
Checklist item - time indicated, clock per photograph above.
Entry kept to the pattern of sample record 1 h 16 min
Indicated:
3 h 12 min
